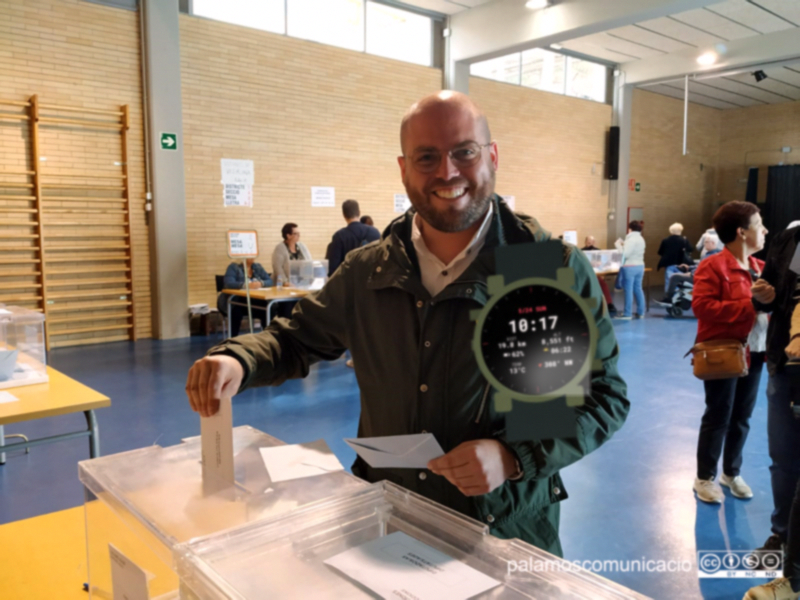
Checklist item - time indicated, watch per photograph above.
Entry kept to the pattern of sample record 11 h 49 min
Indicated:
10 h 17 min
